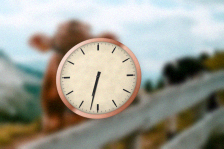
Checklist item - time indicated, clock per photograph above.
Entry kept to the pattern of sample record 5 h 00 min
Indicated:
6 h 32 min
